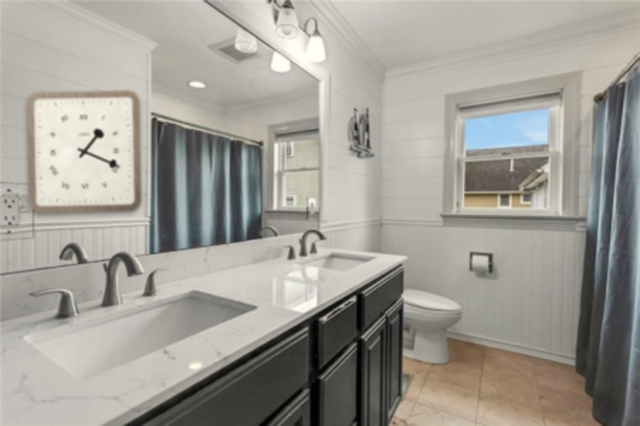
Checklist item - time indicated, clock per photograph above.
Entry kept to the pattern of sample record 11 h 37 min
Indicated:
1 h 19 min
